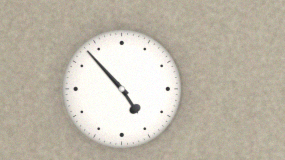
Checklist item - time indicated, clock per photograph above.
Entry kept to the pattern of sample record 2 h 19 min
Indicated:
4 h 53 min
